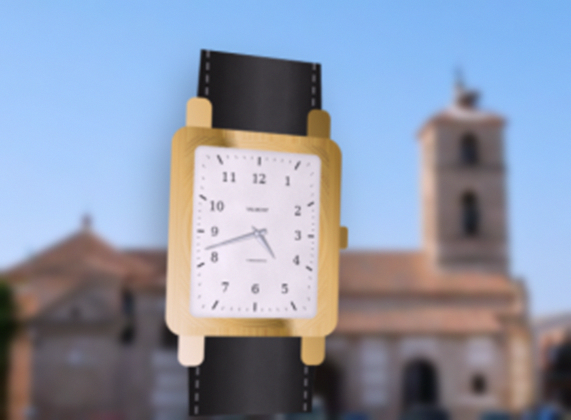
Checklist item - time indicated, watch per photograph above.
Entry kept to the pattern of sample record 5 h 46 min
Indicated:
4 h 42 min
